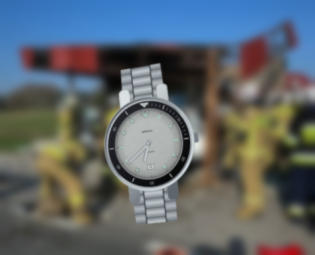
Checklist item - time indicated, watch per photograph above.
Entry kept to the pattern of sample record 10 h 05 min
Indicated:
6 h 39 min
